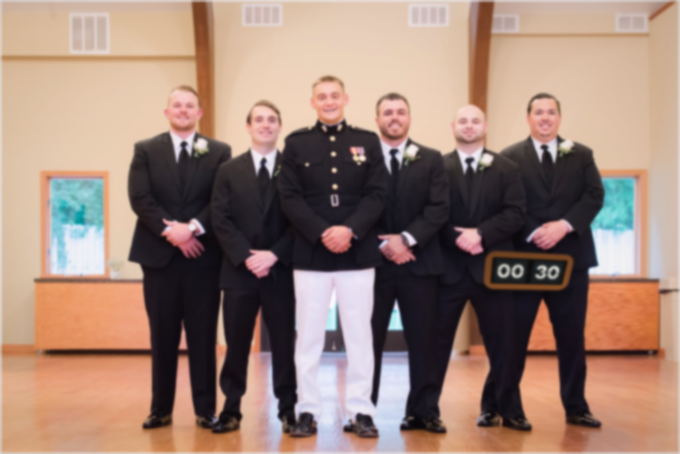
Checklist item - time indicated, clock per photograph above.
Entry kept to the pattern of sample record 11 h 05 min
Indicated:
0 h 30 min
